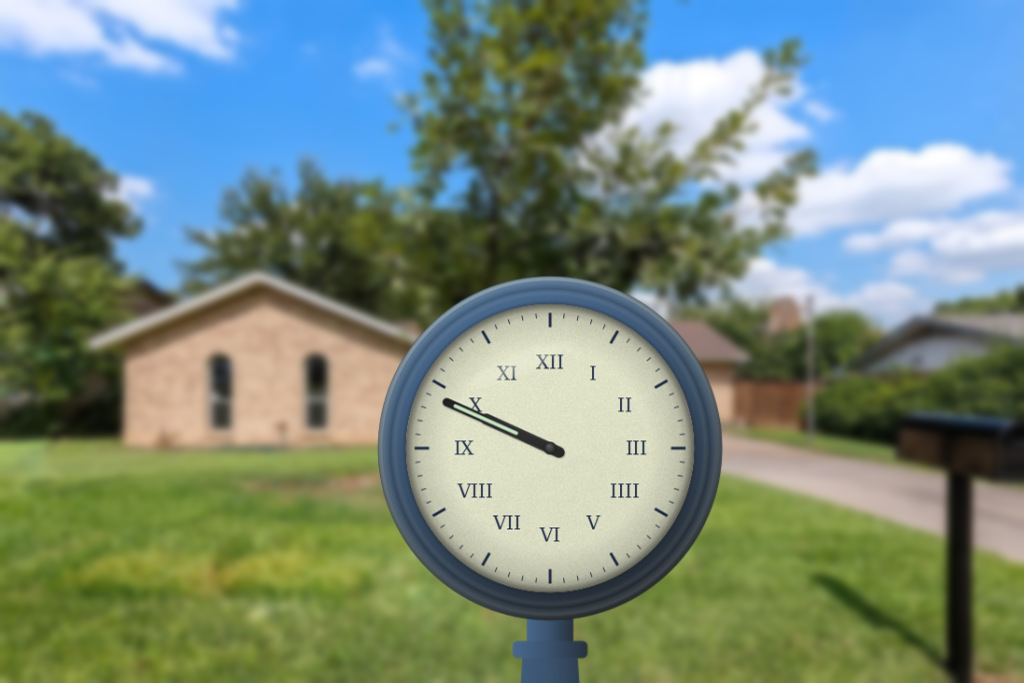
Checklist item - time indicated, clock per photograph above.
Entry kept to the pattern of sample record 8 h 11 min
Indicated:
9 h 49 min
